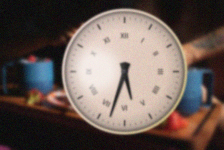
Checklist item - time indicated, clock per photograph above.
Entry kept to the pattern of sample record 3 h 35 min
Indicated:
5 h 33 min
